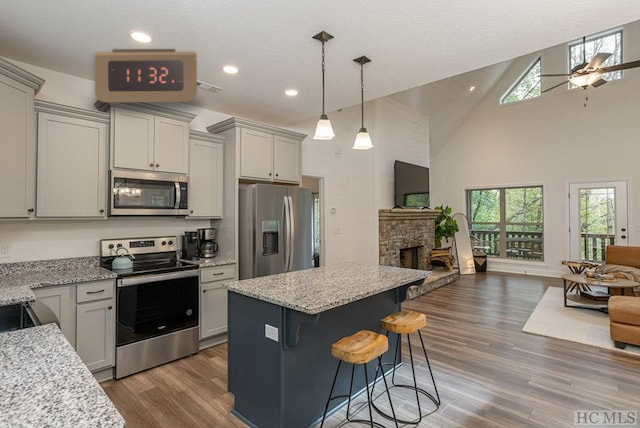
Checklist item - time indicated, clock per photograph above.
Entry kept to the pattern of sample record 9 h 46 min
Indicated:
11 h 32 min
